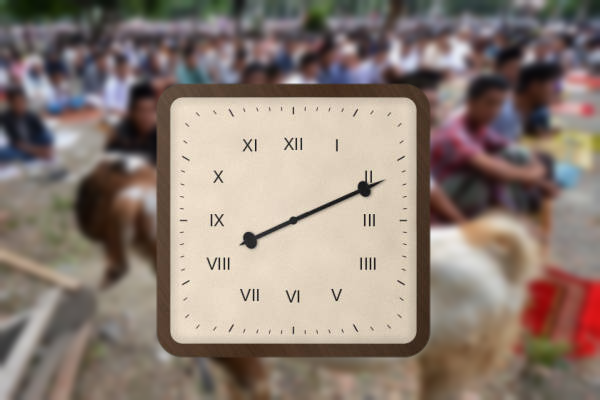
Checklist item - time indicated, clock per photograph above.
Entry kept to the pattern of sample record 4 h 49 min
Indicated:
8 h 11 min
